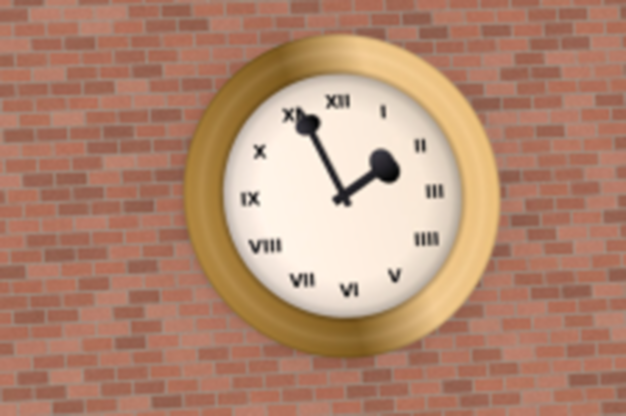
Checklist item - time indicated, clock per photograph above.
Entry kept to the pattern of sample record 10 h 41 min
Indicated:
1 h 56 min
